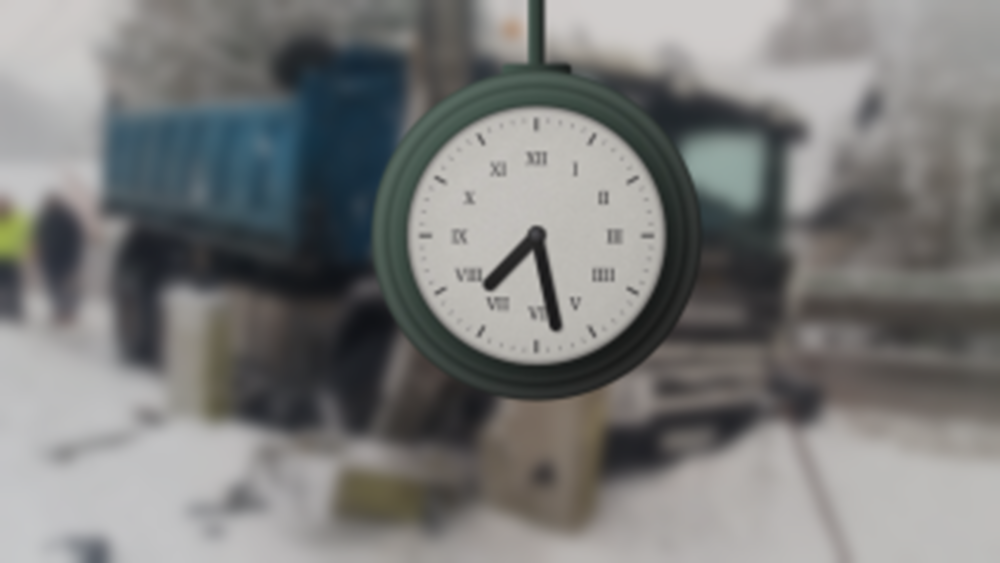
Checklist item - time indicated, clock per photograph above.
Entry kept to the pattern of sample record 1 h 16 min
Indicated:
7 h 28 min
